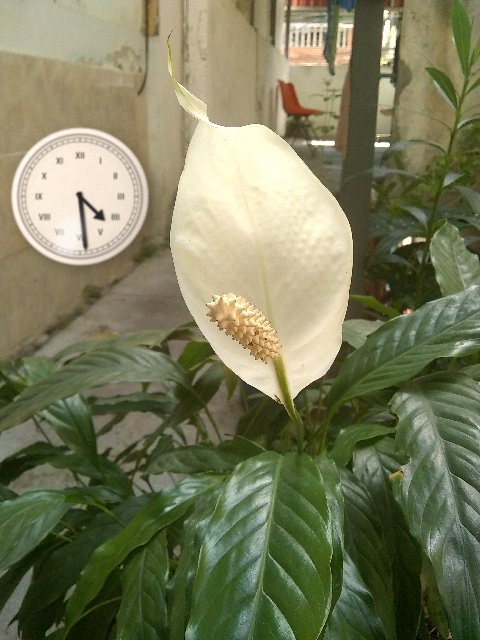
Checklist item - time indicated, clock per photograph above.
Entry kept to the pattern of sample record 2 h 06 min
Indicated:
4 h 29 min
